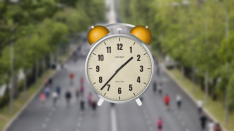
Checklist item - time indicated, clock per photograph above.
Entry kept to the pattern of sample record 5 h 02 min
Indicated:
1 h 37 min
